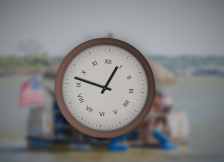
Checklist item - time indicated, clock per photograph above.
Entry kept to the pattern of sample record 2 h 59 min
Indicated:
12 h 47 min
